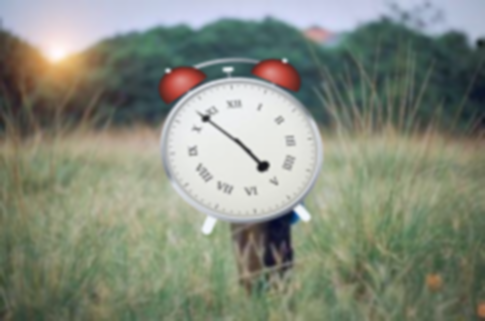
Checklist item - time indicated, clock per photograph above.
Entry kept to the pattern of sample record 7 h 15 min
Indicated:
4 h 53 min
